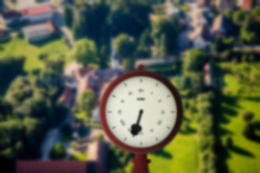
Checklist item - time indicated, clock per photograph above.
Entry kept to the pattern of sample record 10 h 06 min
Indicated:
6 h 33 min
